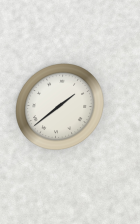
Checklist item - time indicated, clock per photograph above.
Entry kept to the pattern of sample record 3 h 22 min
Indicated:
1 h 38 min
